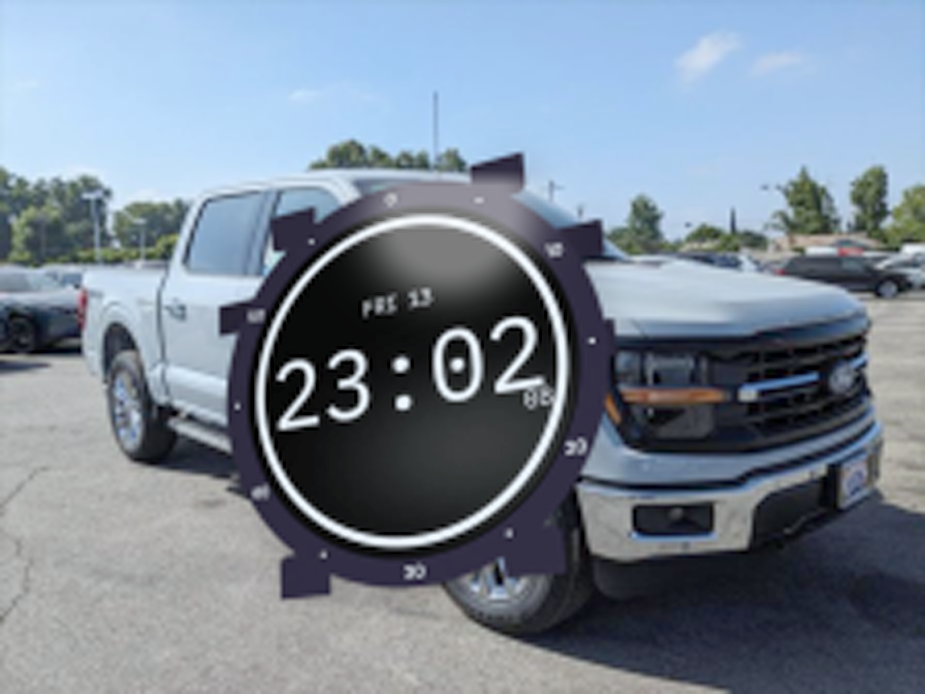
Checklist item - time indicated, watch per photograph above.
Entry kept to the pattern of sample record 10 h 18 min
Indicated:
23 h 02 min
